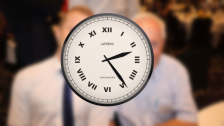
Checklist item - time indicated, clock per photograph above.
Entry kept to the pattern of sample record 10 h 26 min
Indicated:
2 h 24 min
